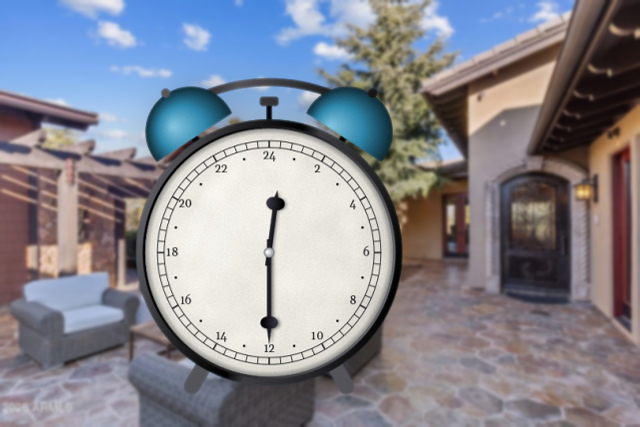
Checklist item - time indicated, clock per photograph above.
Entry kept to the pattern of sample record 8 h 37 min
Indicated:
0 h 30 min
